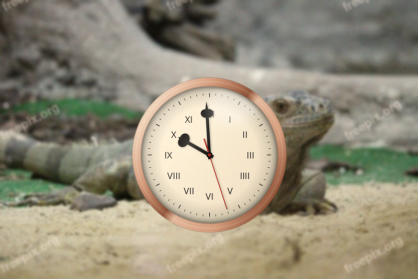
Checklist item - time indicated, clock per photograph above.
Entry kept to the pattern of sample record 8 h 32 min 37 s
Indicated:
9 h 59 min 27 s
